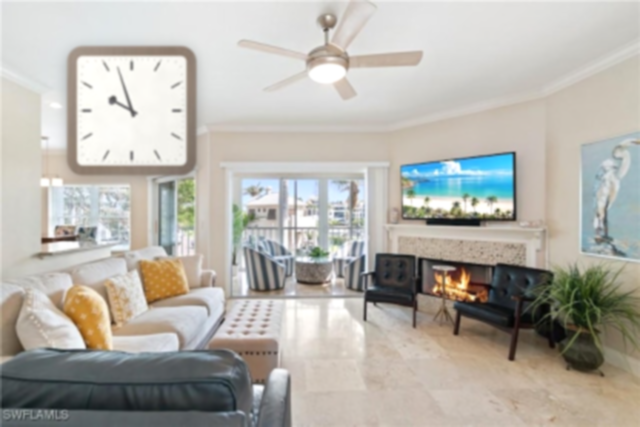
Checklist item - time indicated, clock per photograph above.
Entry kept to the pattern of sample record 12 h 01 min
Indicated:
9 h 57 min
